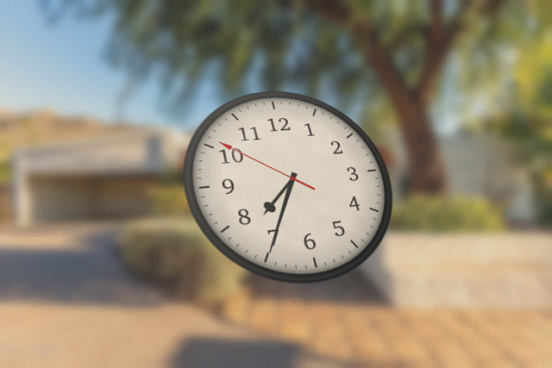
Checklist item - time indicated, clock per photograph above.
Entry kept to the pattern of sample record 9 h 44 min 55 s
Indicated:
7 h 34 min 51 s
